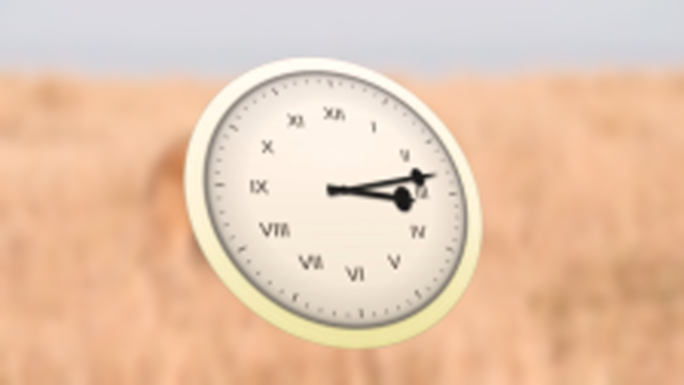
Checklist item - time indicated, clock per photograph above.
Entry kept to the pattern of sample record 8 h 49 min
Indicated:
3 h 13 min
